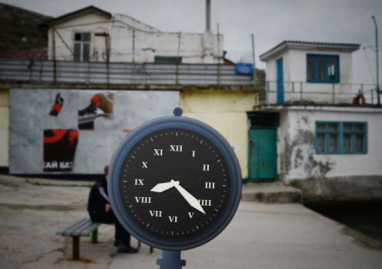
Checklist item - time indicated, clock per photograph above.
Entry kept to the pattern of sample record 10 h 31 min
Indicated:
8 h 22 min
